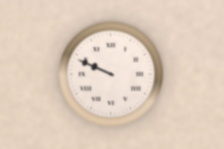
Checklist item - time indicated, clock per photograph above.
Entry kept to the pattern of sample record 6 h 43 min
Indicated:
9 h 49 min
